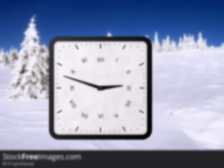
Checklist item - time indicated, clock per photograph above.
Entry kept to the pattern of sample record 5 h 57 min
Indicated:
2 h 48 min
